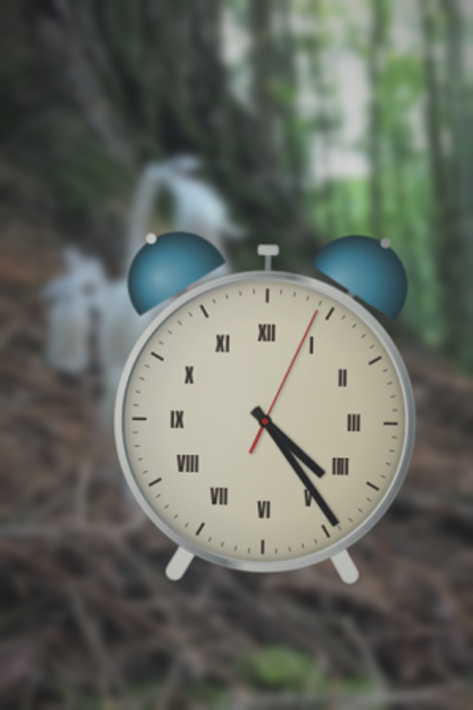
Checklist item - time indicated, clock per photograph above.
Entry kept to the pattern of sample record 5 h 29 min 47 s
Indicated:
4 h 24 min 04 s
